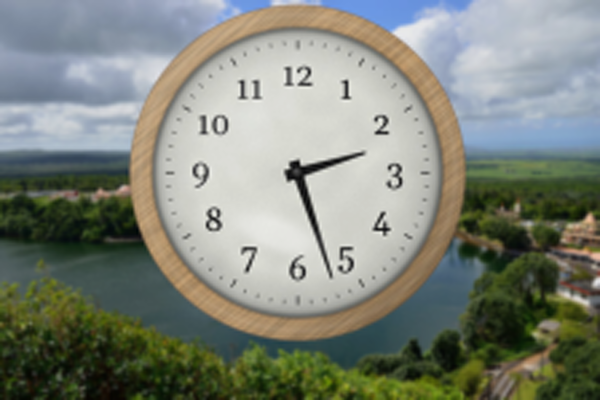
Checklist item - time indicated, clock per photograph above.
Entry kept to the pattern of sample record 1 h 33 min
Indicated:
2 h 27 min
